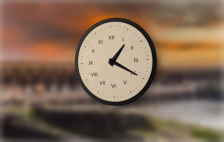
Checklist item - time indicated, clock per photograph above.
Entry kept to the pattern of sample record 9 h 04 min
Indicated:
1 h 20 min
